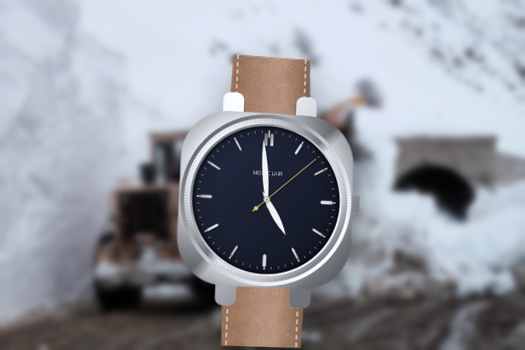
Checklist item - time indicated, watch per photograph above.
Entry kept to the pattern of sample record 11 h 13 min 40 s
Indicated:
4 h 59 min 08 s
